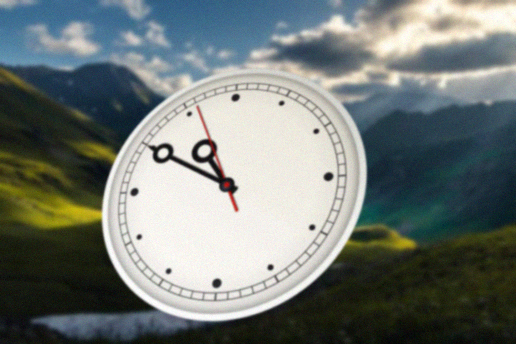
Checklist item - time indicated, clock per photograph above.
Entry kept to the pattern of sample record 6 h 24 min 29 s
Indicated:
10 h 49 min 56 s
